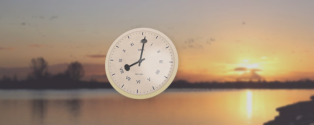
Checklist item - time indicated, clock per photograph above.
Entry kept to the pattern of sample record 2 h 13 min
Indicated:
8 h 01 min
